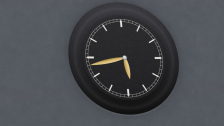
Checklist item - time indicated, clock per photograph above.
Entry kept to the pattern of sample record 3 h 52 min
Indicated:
5 h 43 min
